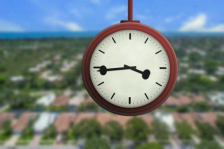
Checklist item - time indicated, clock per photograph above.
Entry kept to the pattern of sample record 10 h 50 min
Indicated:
3 h 44 min
